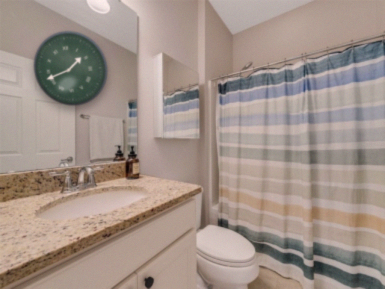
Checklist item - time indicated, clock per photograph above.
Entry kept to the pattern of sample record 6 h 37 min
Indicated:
1 h 42 min
